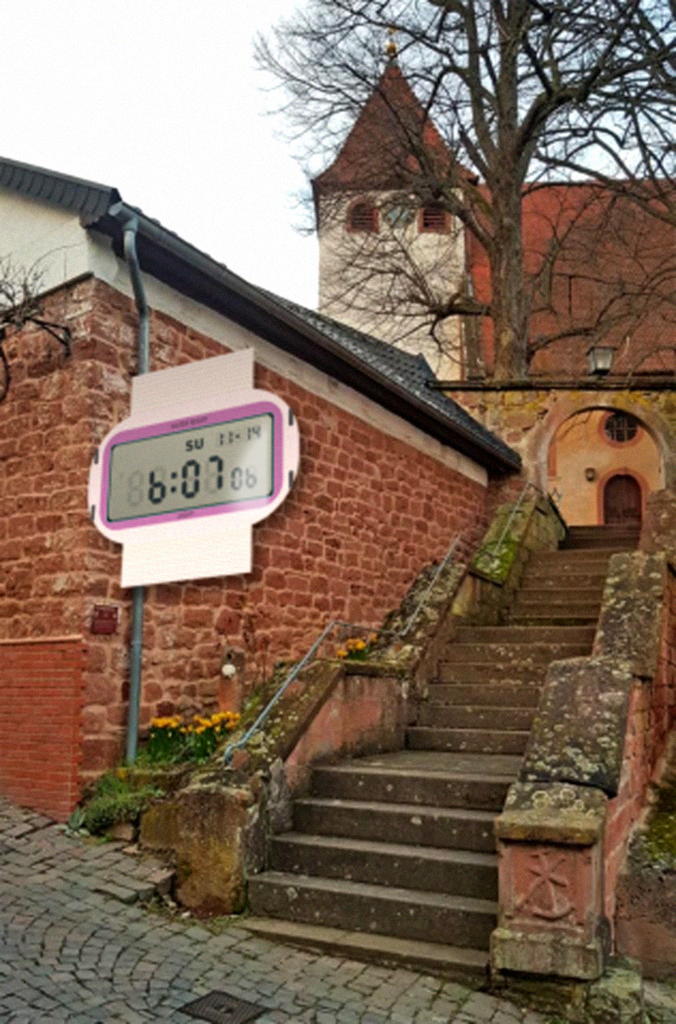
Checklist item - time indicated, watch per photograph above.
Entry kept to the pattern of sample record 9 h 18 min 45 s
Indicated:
6 h 07 min 06 s
